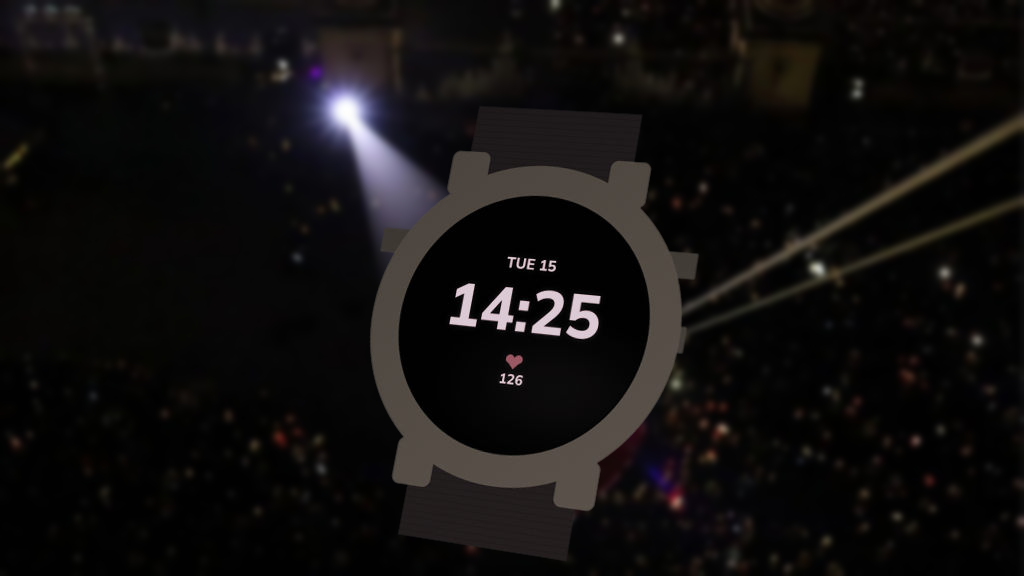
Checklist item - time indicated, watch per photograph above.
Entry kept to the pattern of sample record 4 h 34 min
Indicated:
14 h 25 min
